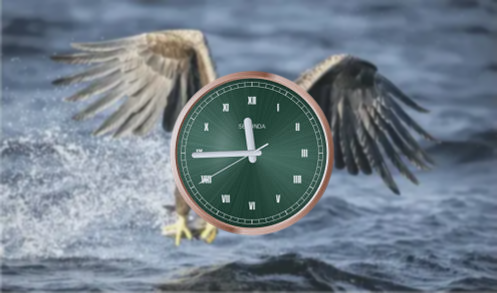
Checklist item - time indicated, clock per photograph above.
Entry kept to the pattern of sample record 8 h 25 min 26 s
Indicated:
11 h 44 min 40 s
